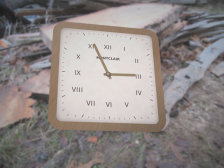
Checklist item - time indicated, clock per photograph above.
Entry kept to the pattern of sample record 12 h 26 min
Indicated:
2 h 56 min
